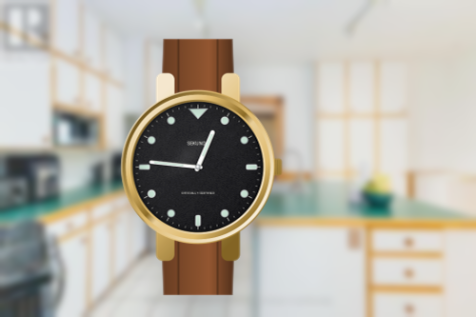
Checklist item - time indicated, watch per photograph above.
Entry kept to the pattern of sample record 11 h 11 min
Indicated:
12 h 46 min
